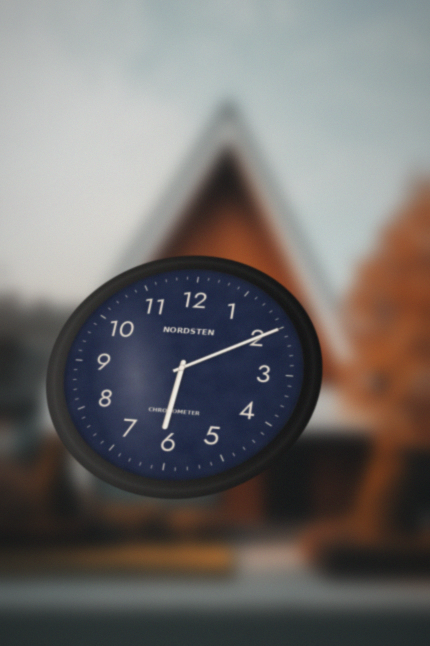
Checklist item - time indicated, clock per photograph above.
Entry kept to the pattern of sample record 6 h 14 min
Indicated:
6 h 10 min
